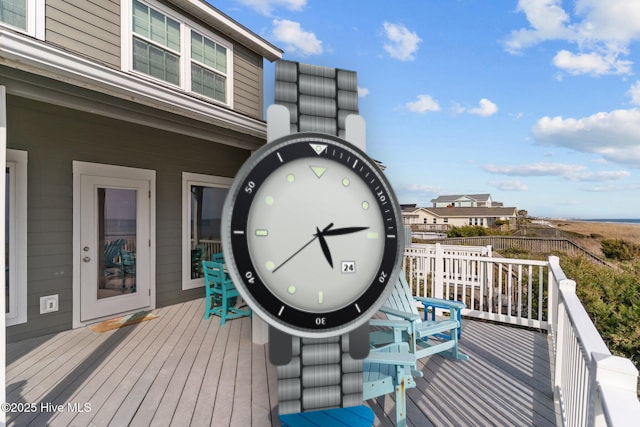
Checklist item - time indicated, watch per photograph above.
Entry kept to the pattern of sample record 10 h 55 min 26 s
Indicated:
5 h 13 min 39 s
